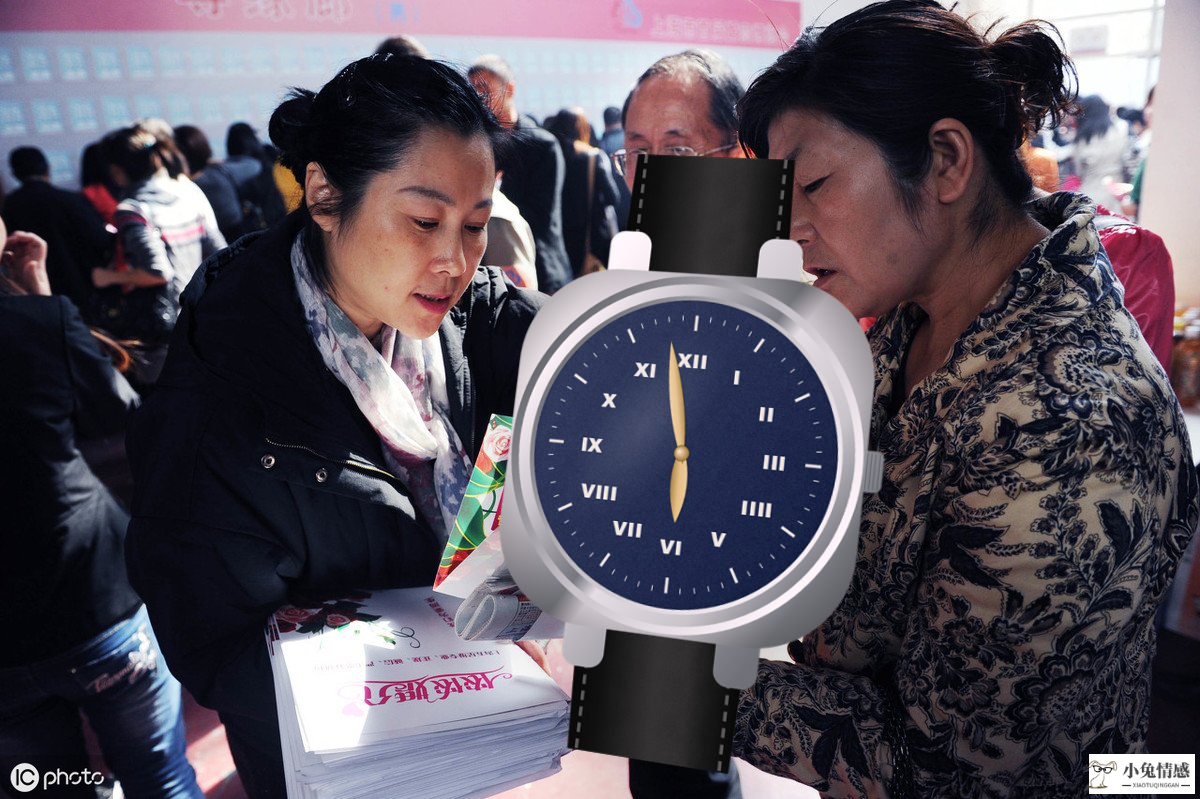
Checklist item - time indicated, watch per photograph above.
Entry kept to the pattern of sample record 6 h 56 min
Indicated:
5 h 58 min
